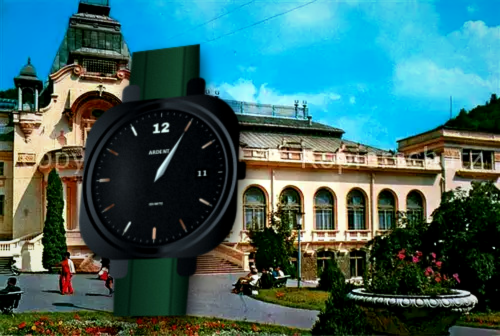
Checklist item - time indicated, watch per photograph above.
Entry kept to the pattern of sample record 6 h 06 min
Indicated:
1 h 05 min
